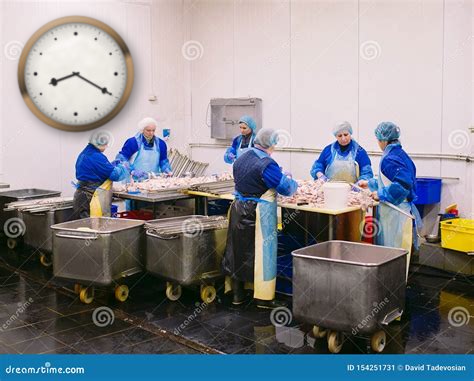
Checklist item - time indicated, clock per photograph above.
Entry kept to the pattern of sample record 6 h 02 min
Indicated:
8 h 20 min
